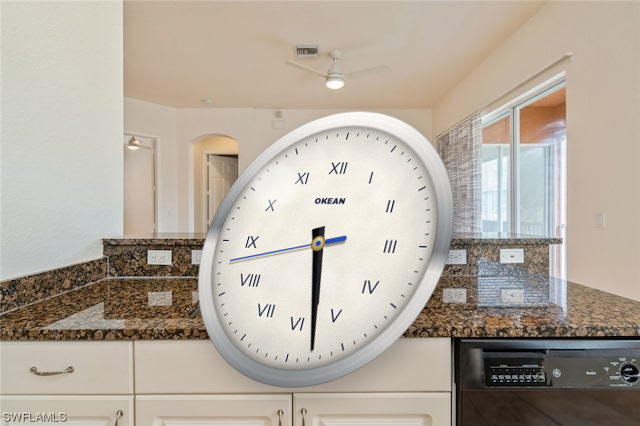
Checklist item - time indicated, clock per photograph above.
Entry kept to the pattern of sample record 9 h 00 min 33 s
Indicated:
5 h 27 min 43 s
